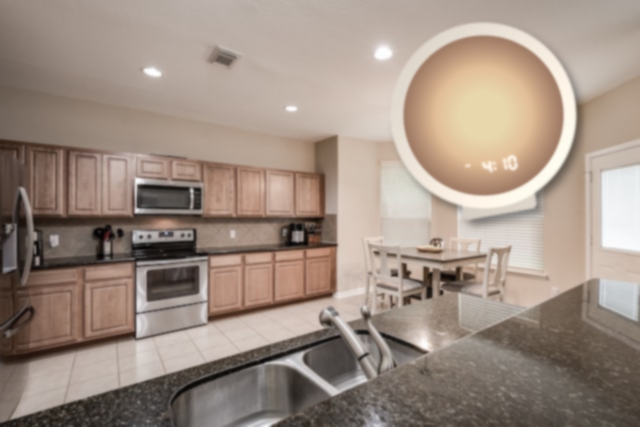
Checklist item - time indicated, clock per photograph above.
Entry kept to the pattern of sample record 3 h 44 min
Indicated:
4 h 10 min
